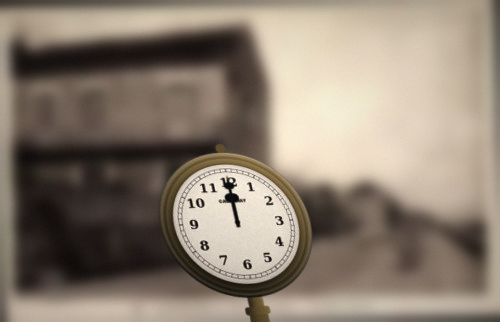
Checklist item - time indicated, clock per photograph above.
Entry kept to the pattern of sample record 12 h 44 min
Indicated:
12 h 00 min
